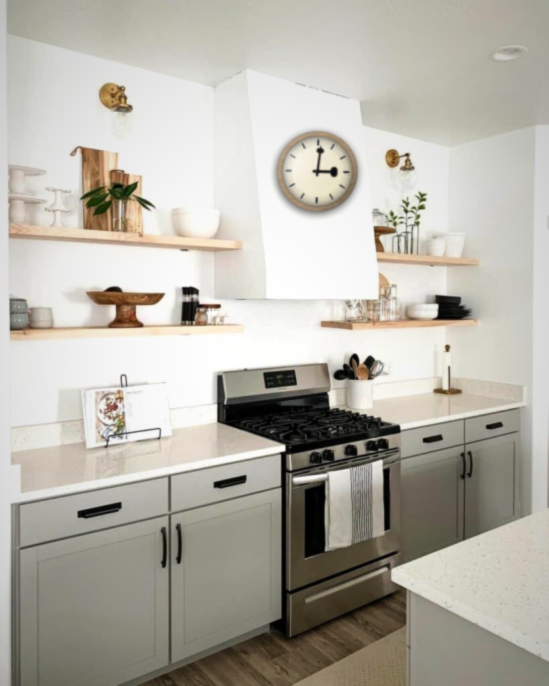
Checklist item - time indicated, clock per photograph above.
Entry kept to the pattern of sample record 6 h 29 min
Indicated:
3 h 01 min
